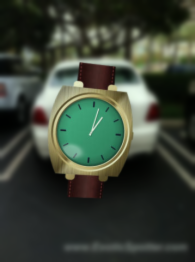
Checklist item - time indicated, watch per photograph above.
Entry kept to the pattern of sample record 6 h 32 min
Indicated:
1 h 02 min
